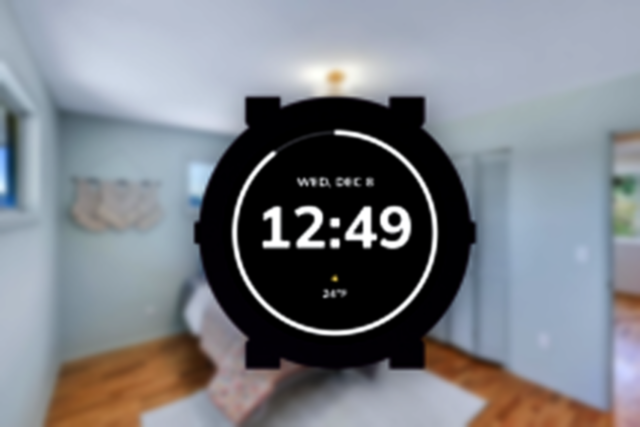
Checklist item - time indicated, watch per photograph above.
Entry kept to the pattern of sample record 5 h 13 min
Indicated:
12 h 49 min
